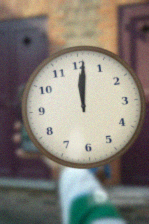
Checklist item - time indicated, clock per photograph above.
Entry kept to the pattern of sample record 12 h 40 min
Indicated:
12 h 01 min
